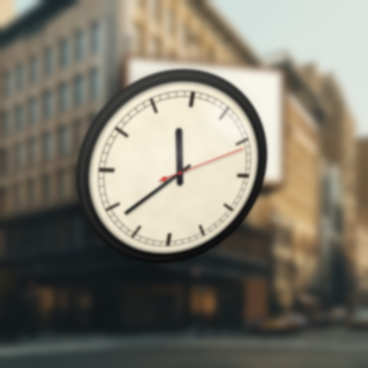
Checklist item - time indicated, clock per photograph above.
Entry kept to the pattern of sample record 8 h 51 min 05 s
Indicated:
11 h 38 min 11 s
